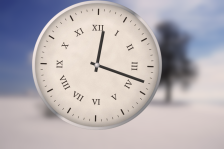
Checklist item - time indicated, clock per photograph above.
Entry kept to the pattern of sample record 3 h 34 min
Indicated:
12 h 18 min
